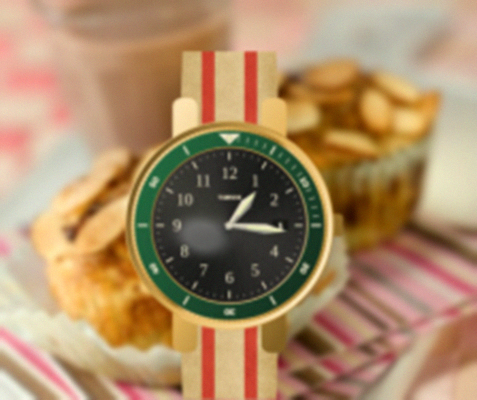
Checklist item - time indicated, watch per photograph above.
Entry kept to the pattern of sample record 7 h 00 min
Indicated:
1 h 16 min
